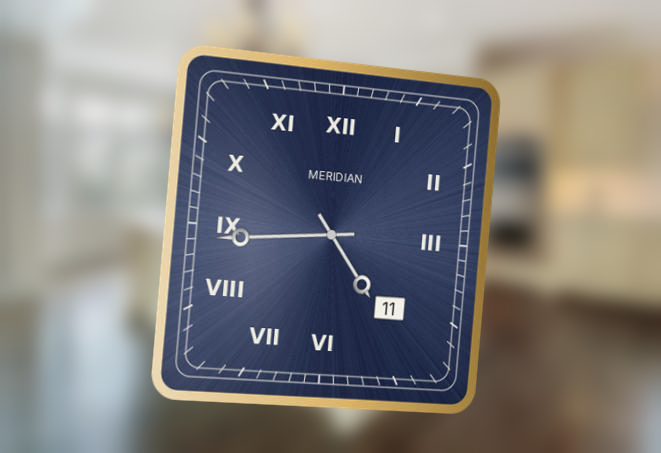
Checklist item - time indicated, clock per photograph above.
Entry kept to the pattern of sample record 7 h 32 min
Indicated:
4 h 44 min
